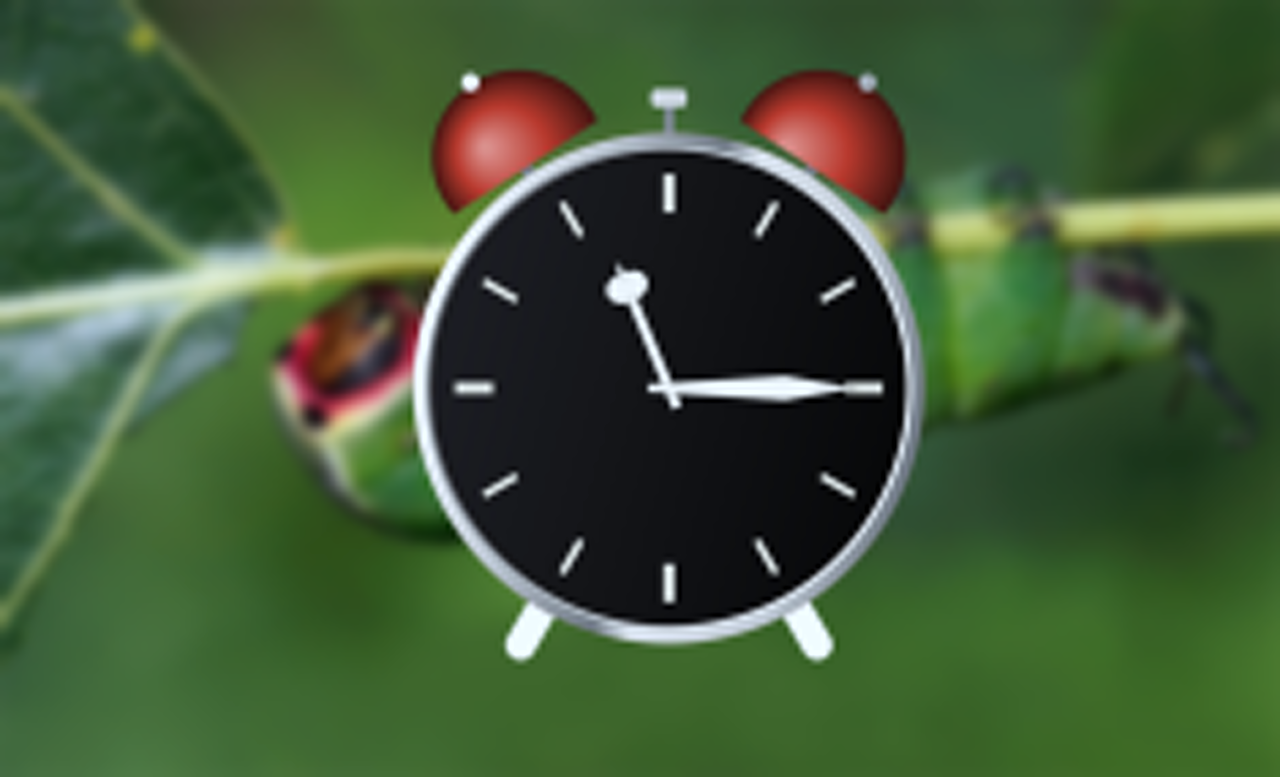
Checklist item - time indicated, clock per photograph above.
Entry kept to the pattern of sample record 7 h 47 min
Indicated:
11 h 15 min
